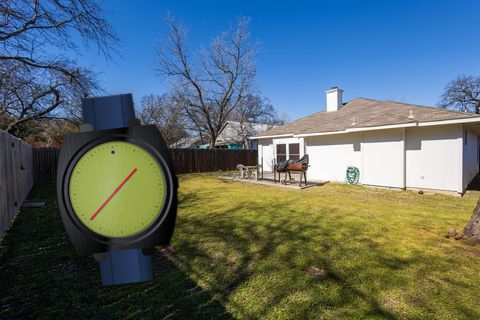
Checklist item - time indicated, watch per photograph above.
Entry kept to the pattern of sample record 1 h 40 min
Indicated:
1 h 38 min
